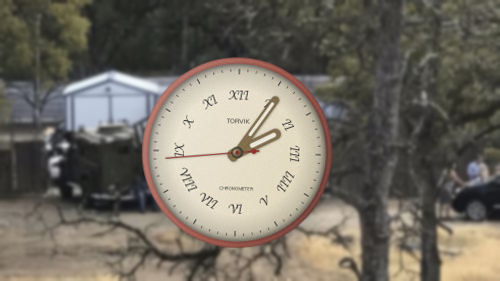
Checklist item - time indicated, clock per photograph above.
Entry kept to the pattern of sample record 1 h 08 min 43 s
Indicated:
2 h 05 min 44 s
